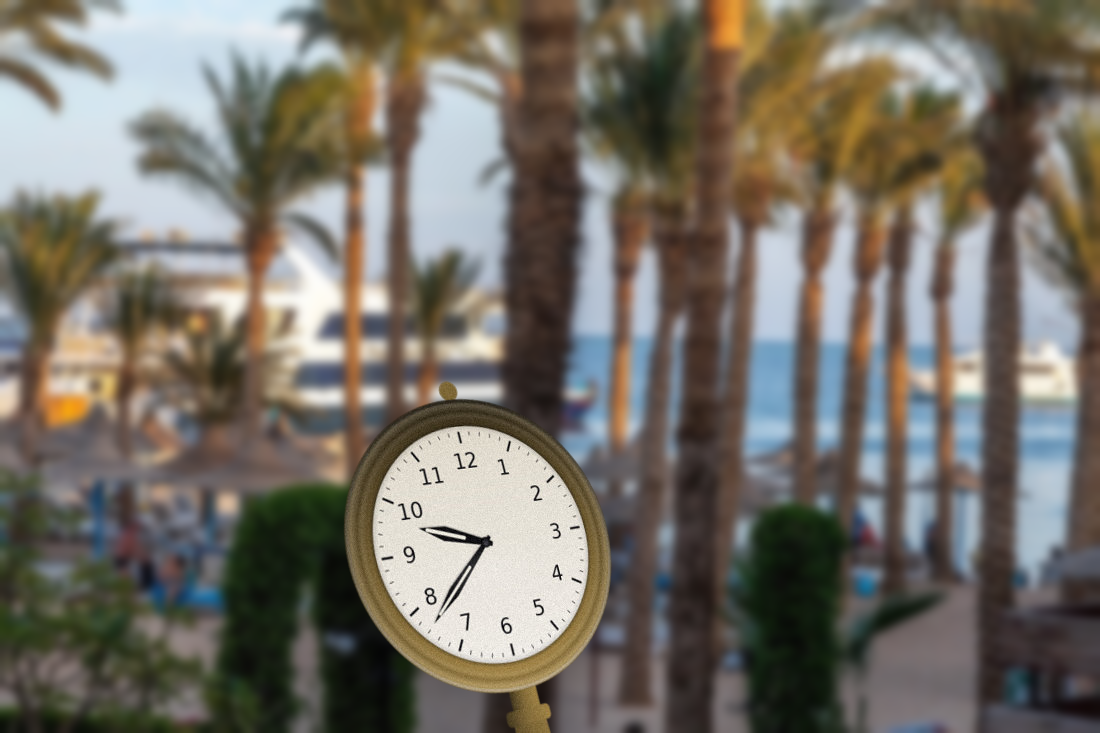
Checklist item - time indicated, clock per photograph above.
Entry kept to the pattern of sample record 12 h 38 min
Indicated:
9 h 38 min
